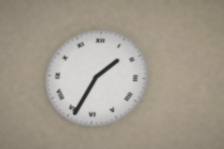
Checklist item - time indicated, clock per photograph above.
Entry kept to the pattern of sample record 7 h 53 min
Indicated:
1 h 34 min
